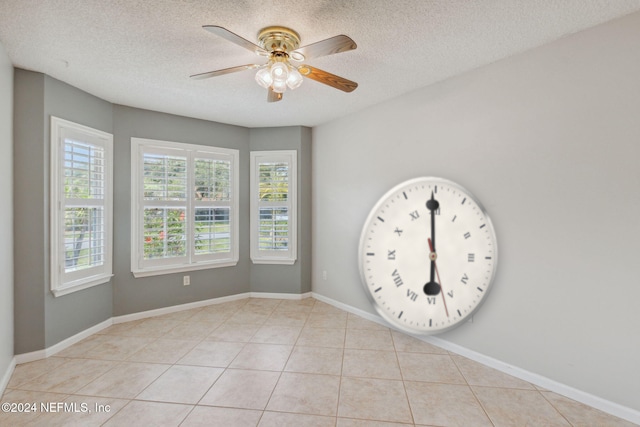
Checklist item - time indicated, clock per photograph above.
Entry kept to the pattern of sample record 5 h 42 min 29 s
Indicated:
5 h 59 min 27 s
